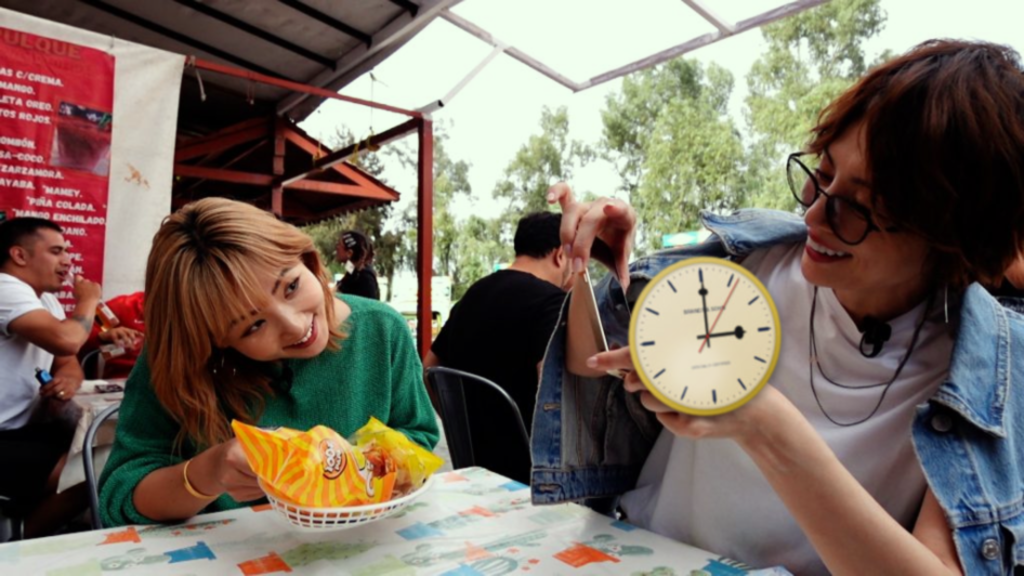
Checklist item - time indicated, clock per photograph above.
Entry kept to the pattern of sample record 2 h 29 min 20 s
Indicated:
3 h 00 min 06 s
